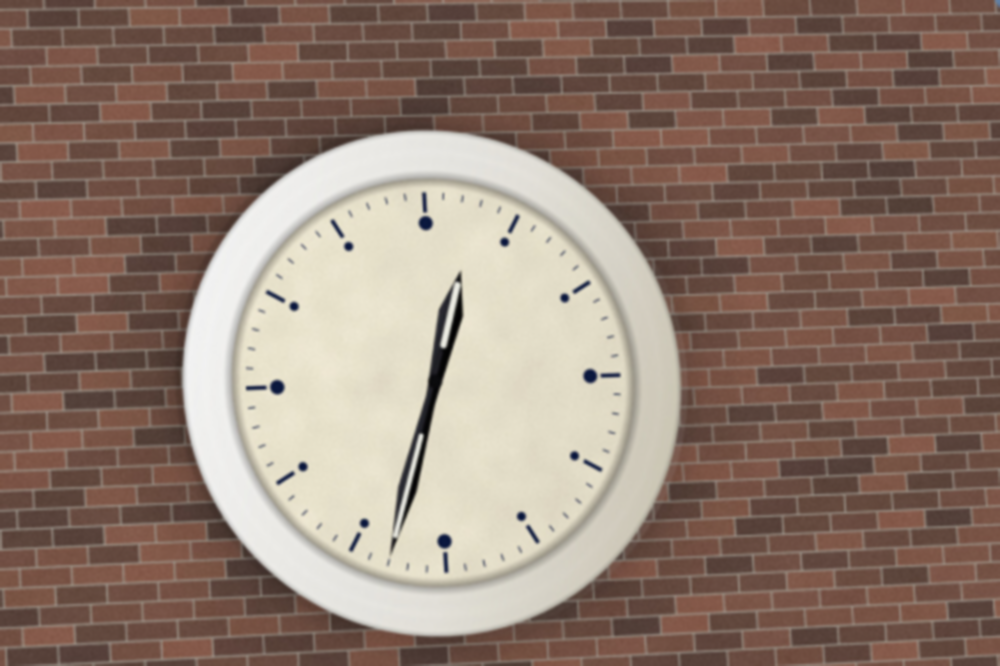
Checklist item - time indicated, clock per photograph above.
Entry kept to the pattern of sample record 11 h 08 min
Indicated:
12 h 33 min
